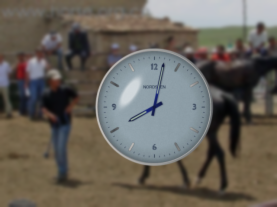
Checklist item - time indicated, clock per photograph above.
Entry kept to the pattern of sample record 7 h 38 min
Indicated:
8 h 02 min
